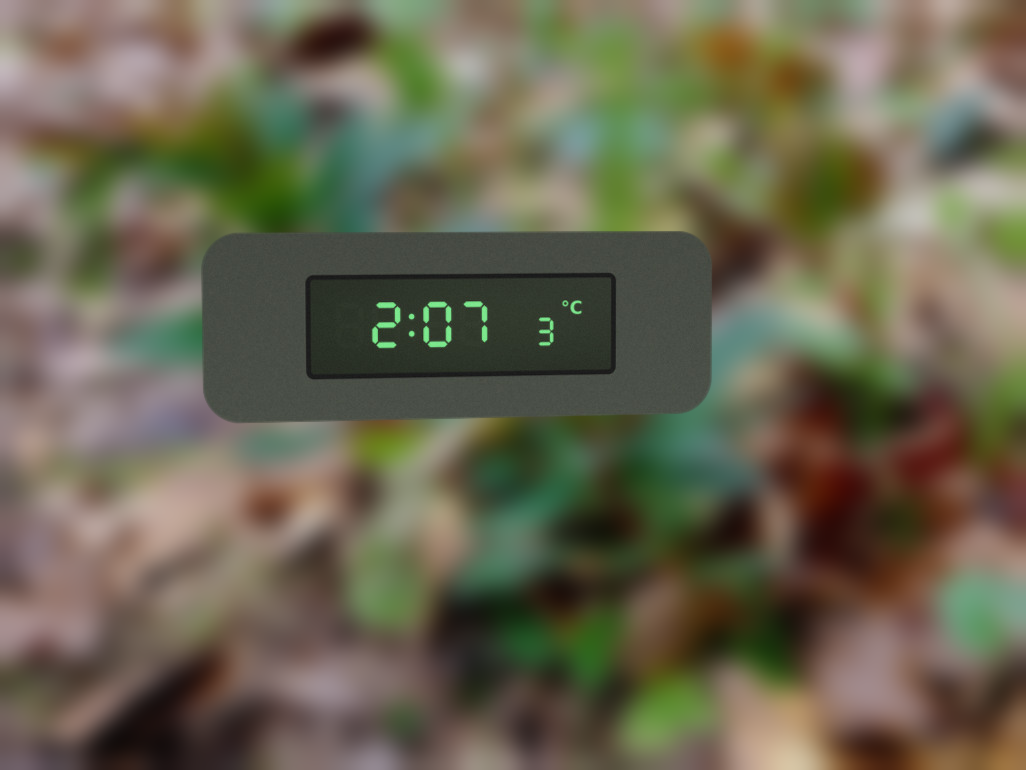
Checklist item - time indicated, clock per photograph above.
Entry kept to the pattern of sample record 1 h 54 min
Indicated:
2 h 07 min
